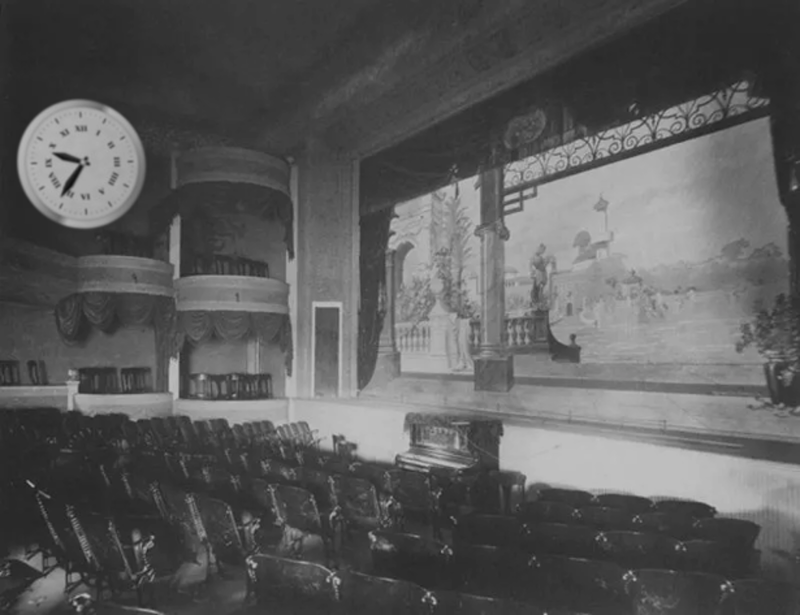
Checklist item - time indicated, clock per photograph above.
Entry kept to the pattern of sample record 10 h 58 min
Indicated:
9 h 36 min
